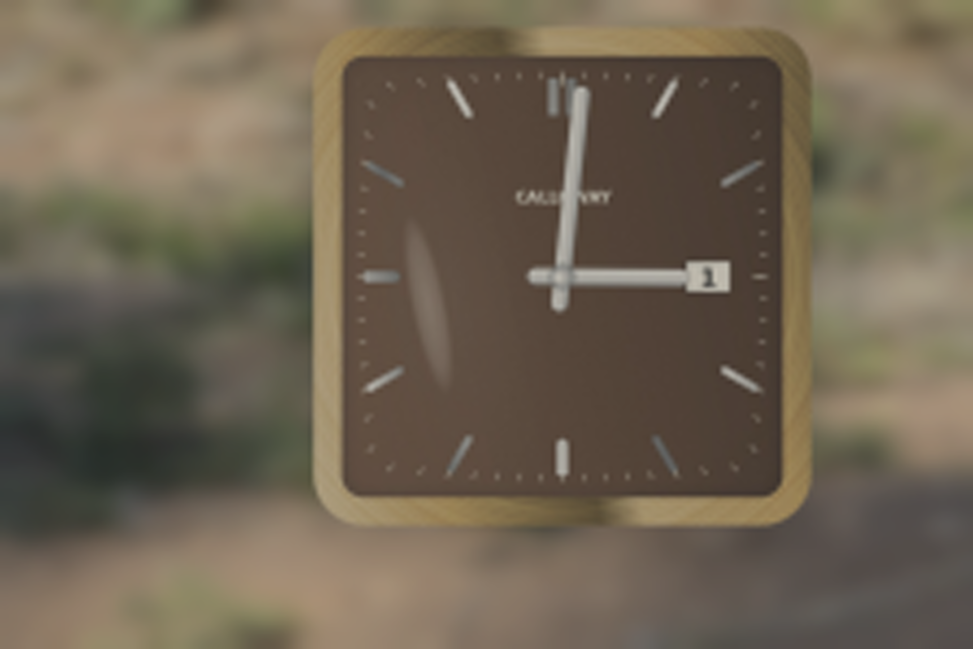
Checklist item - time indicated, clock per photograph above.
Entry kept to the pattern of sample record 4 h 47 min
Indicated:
3 h 01 min
